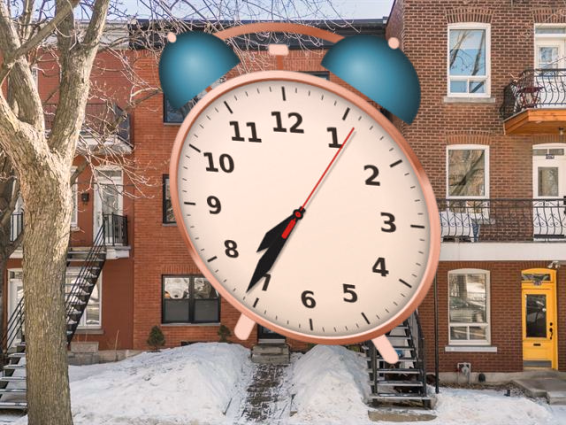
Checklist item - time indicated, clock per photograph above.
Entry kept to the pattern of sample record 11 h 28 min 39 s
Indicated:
7 h 36 min 06 s
